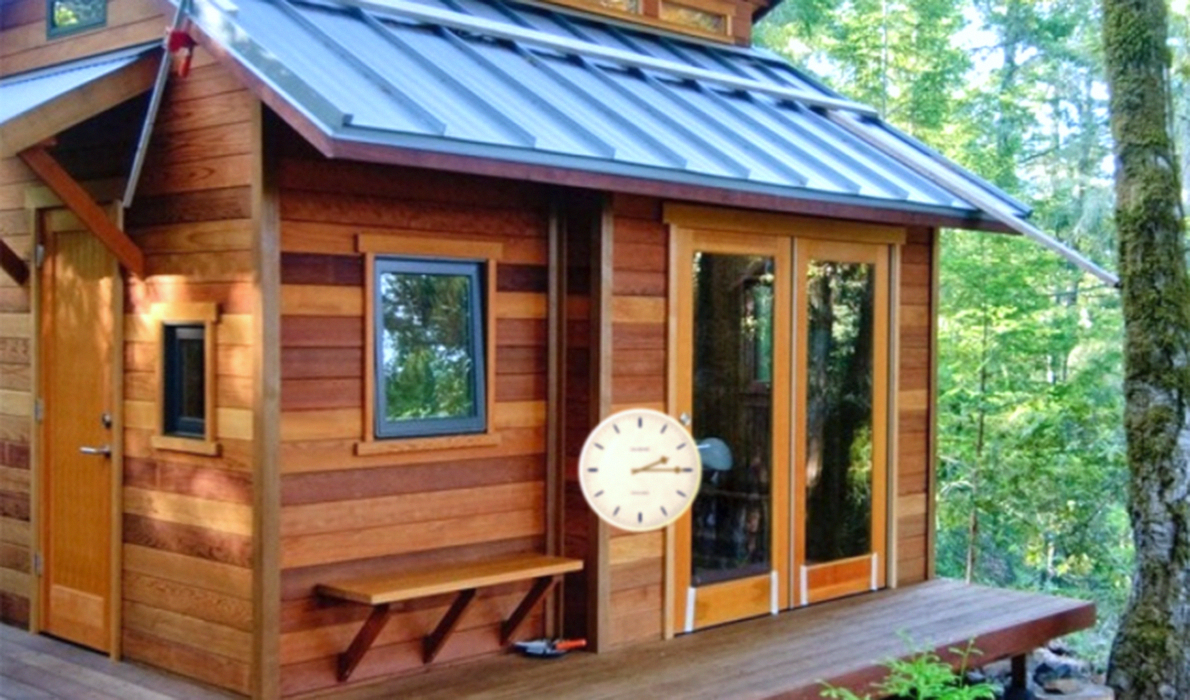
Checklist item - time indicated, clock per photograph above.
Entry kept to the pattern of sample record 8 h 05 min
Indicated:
2 h 15 min
